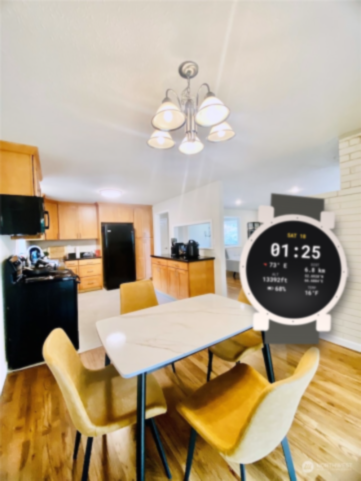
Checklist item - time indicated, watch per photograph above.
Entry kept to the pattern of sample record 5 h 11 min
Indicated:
1 h 25 min
